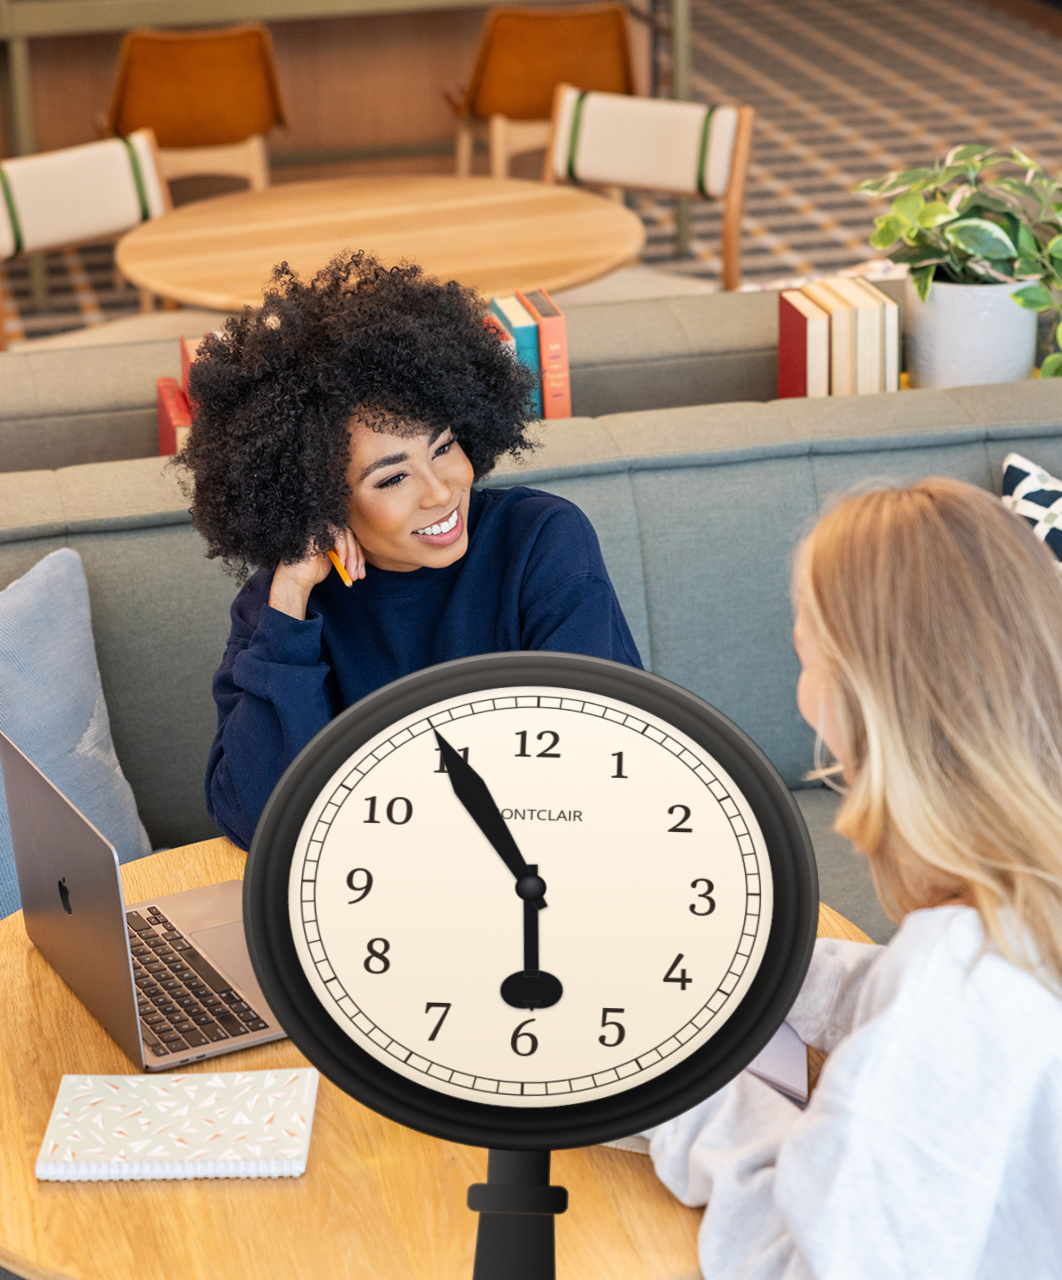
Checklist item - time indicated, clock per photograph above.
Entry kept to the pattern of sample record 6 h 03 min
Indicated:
5 h 55 min
